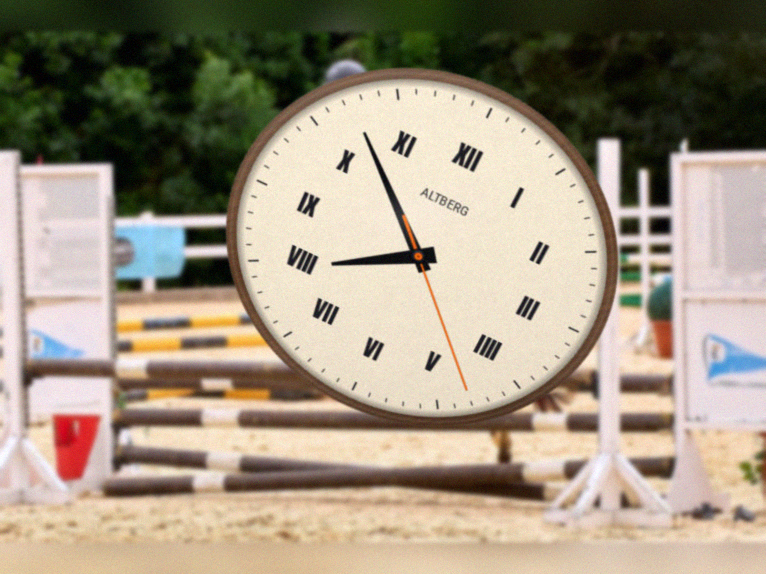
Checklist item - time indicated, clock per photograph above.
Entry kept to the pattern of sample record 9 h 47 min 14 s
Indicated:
7 h 52 min 23 s
